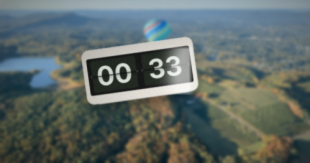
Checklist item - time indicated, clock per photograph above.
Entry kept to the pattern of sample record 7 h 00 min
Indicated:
0 h 33 min
